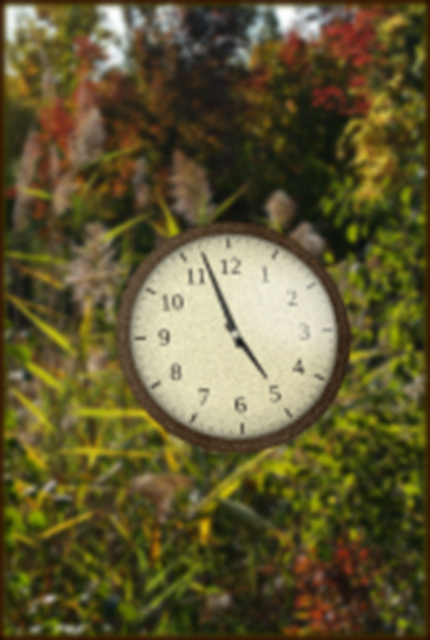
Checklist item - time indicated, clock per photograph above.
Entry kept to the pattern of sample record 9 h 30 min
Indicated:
4 h 57 min
